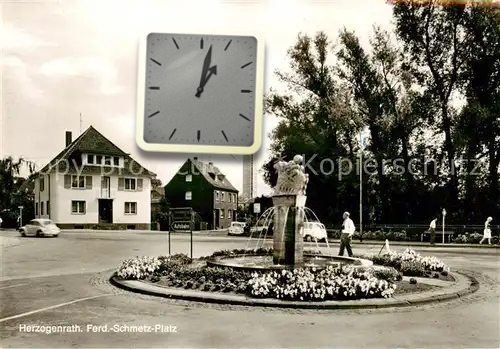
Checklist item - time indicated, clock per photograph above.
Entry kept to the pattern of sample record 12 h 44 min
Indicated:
1 h 02 min
